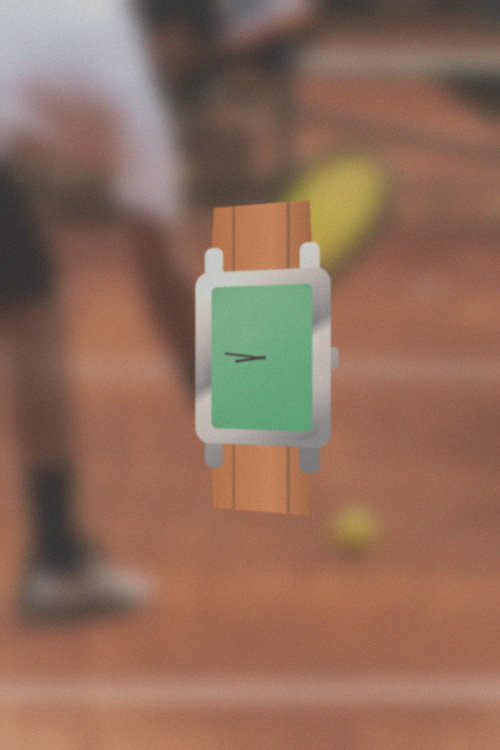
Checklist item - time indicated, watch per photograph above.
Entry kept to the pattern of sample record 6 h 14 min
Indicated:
8 h 46 min
